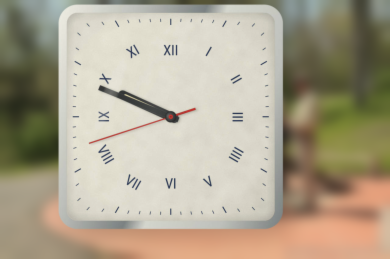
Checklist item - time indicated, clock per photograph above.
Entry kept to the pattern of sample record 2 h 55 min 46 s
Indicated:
9 h 48 min 42 s
